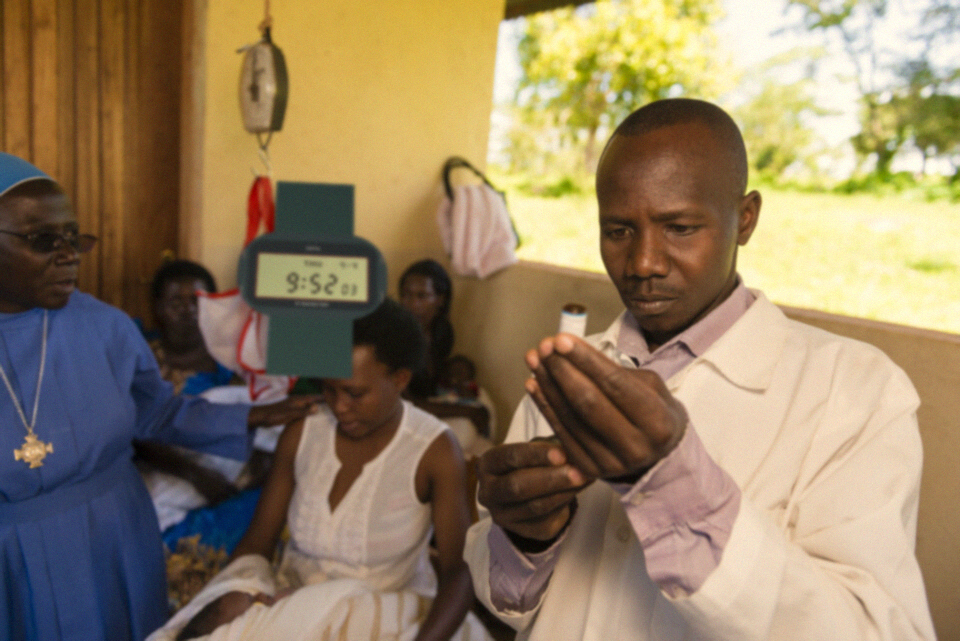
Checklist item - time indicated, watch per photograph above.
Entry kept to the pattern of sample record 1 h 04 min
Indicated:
9 h 52 min
